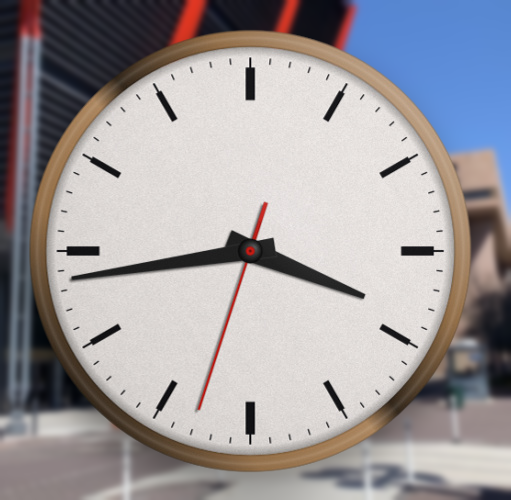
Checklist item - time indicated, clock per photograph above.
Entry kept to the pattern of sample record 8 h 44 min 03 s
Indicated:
3 h 43 min 33 s
